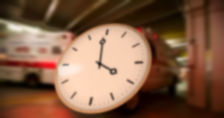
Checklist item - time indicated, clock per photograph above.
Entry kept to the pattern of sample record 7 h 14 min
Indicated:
3 h 59 min
